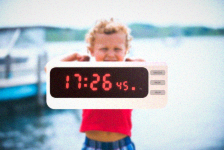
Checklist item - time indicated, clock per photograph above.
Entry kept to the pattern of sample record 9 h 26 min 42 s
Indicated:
17 h 26 min 45 s
